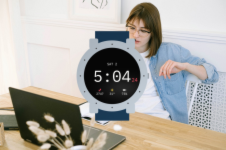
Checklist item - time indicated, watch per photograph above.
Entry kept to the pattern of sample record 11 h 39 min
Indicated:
5 h 04 min
